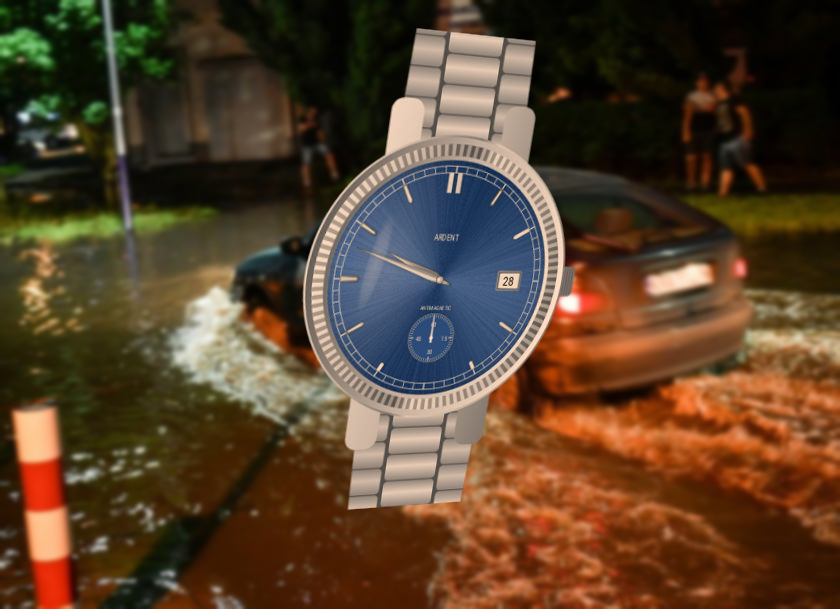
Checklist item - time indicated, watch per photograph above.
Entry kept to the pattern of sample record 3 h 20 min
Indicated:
9 h 48 min
